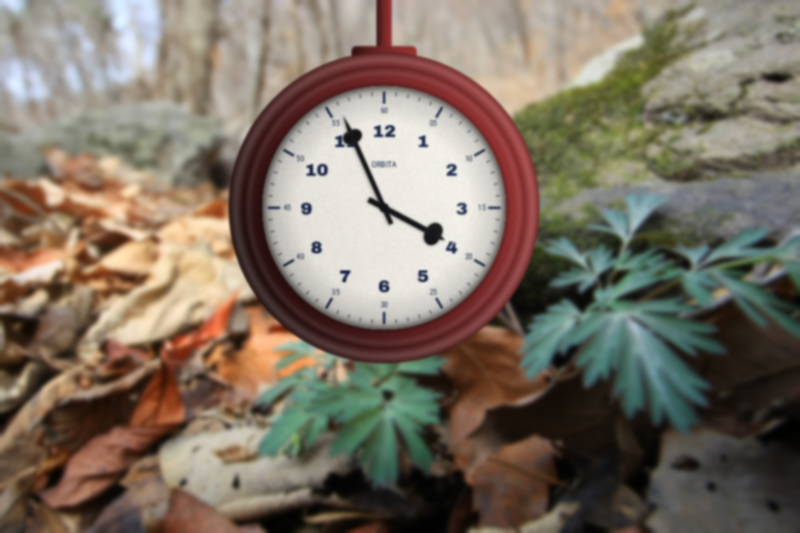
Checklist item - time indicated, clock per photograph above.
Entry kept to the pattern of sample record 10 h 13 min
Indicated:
3 h 56 min
